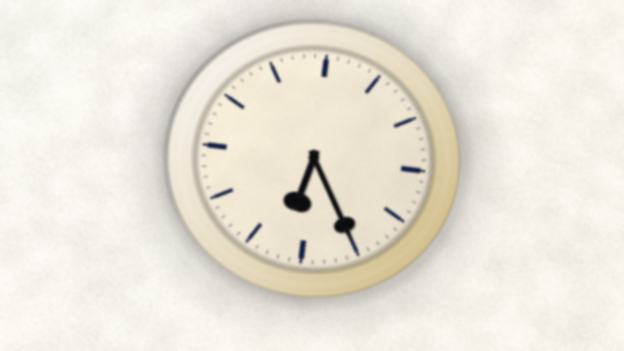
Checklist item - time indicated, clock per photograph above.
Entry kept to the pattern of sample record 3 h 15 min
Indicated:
6 h 25 min
